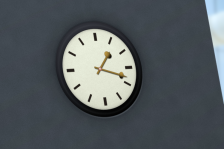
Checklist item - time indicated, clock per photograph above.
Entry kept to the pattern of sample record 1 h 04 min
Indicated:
1 h 18 min
